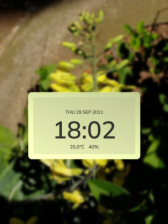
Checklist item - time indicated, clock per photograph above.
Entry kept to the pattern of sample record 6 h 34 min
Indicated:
18 h 02 min
